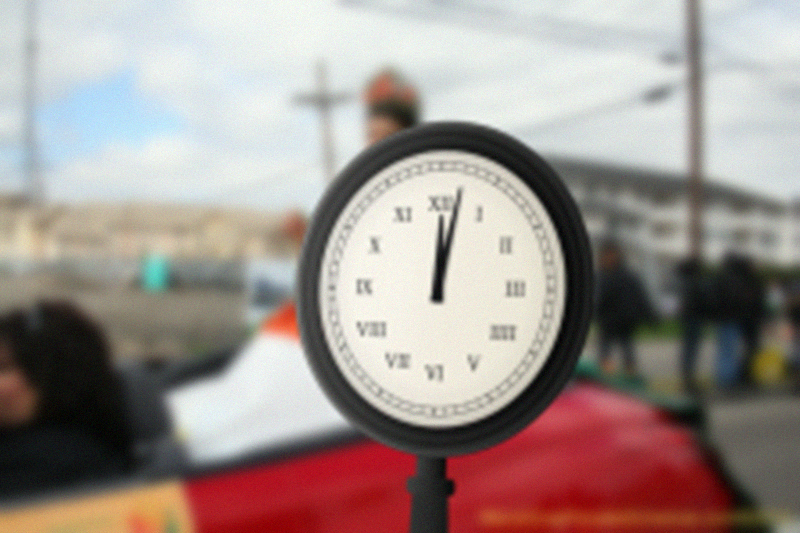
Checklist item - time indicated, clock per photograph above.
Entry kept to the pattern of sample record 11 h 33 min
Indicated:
12 h 02 min
